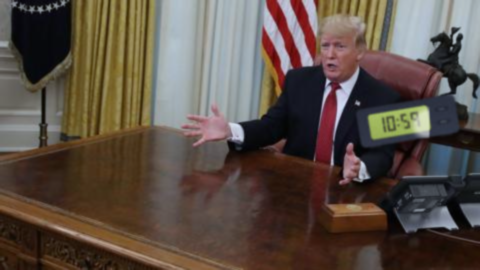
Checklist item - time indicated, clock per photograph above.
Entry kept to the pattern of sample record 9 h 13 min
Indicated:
10 h 59 min
